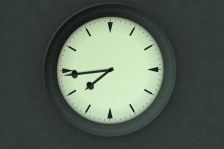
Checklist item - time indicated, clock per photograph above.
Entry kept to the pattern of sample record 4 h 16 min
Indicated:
7 h 44 min
